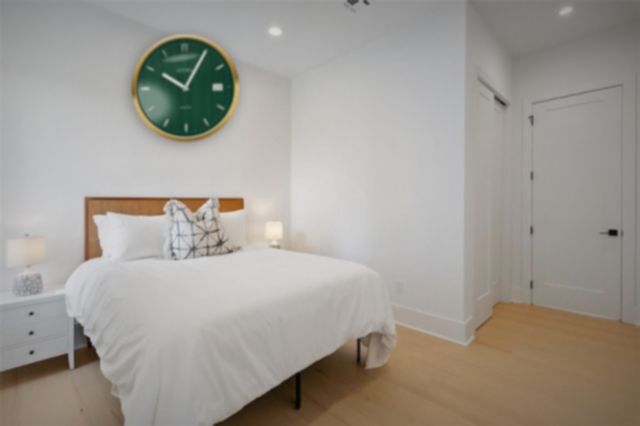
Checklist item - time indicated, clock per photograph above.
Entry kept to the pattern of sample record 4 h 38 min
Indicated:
10 h 05 min
